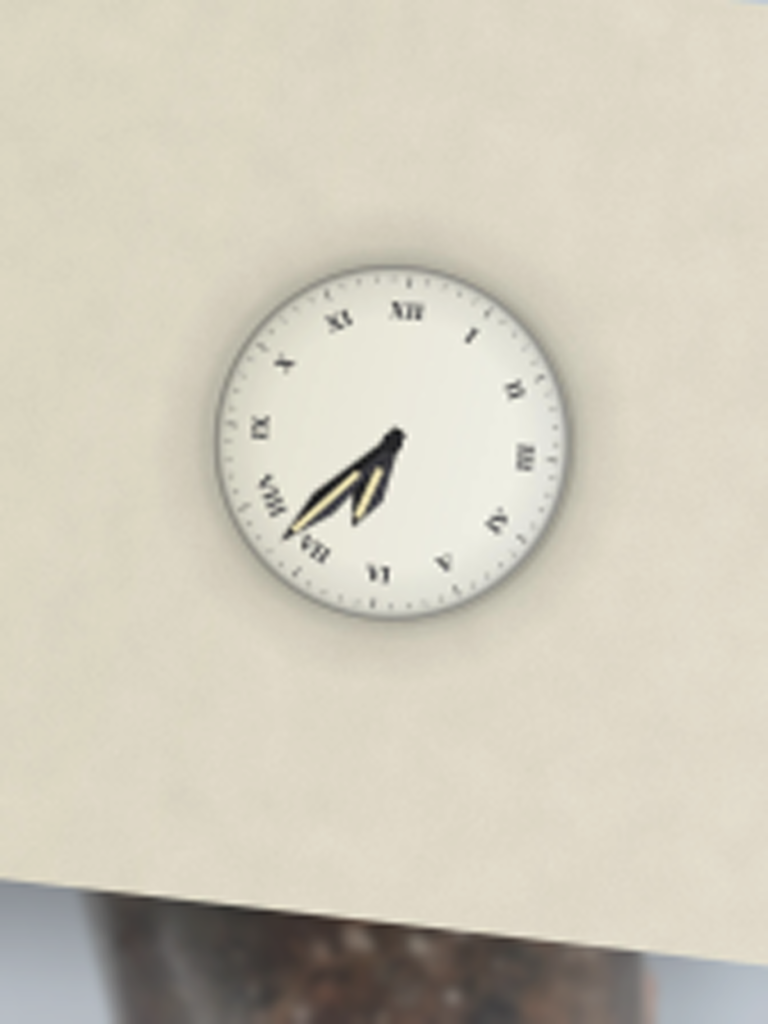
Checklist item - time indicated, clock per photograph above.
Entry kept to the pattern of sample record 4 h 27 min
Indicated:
6 h 37 min
